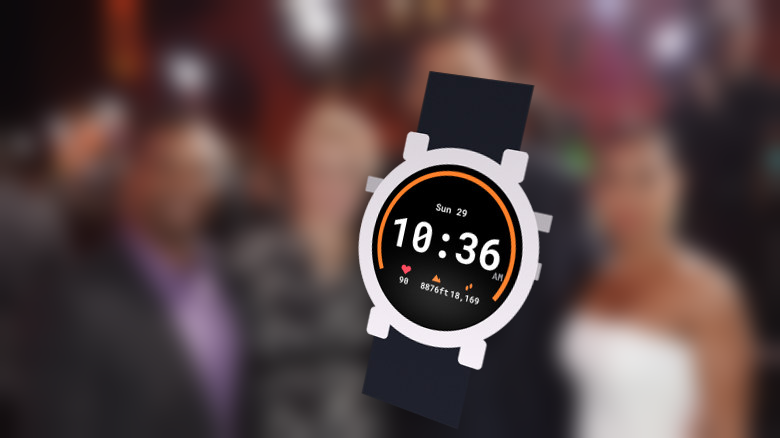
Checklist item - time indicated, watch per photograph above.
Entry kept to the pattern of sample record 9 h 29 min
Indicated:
10 h 36 min
